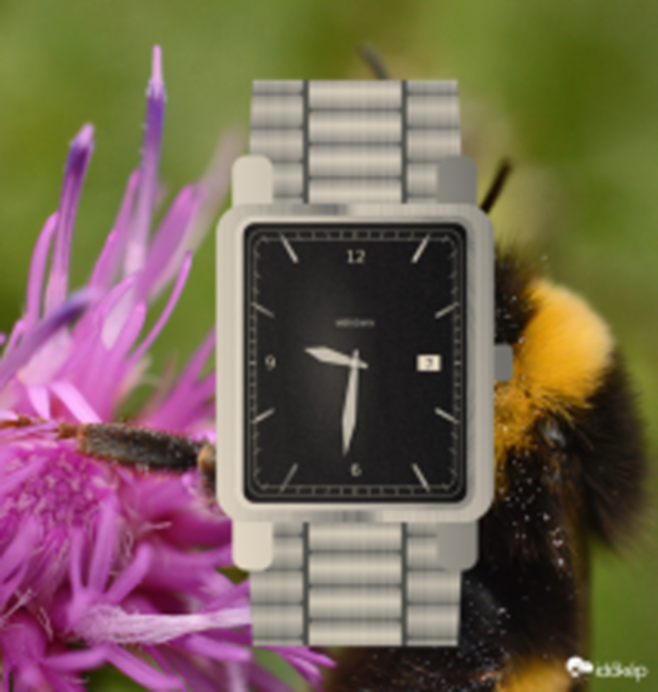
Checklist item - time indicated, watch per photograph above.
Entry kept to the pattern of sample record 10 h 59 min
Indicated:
9 h 31 min
